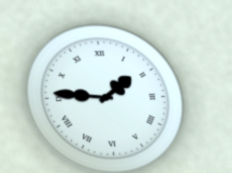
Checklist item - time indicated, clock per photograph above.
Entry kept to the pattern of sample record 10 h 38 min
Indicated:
1 h 46 min
